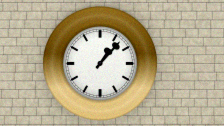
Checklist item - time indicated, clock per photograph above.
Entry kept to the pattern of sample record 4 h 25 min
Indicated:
1 h 07 min
